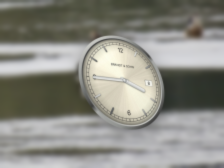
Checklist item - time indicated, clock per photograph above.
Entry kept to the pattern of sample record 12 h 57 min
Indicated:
3 h 45 min
